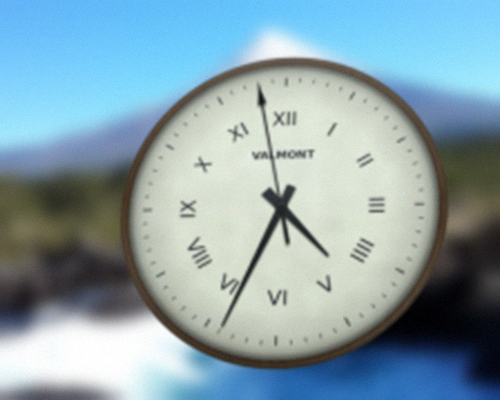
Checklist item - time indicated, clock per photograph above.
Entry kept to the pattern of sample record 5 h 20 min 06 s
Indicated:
4 h 33 min 58 s
